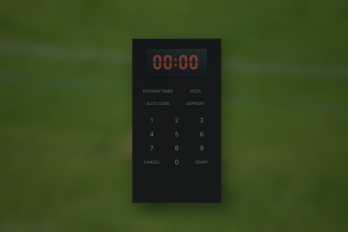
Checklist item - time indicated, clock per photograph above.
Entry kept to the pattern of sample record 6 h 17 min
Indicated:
0 h 00 min
